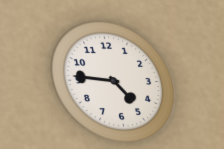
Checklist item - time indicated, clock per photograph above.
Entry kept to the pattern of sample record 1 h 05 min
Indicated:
4 h 46 min
